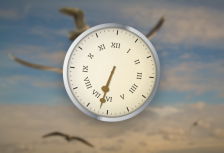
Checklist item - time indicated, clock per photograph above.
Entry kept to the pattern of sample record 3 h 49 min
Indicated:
6 h 32 min
